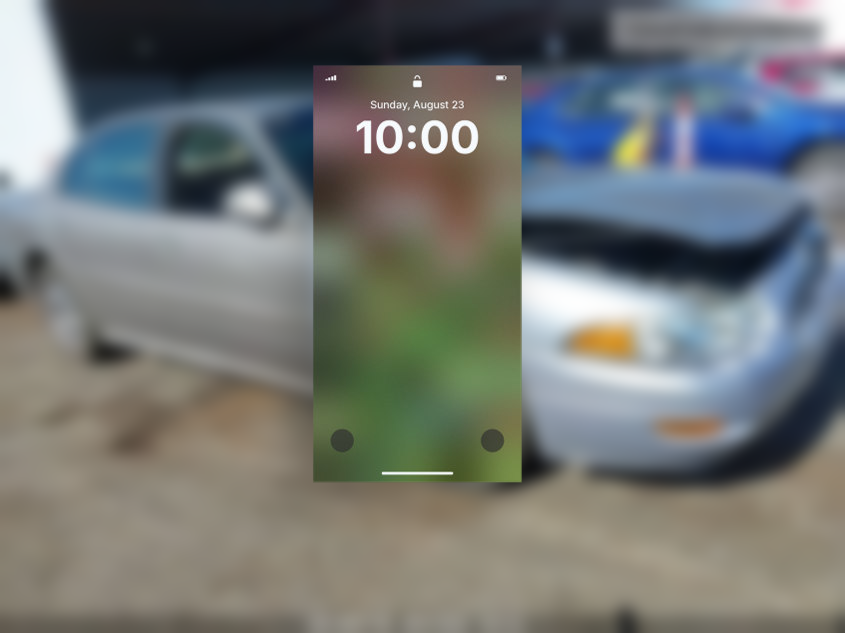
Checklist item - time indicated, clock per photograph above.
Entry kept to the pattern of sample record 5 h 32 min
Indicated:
10 h 00 min
